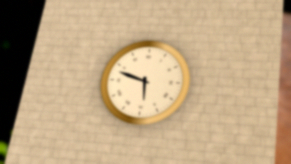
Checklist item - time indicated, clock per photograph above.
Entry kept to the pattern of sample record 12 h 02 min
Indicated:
5 h 48 min
